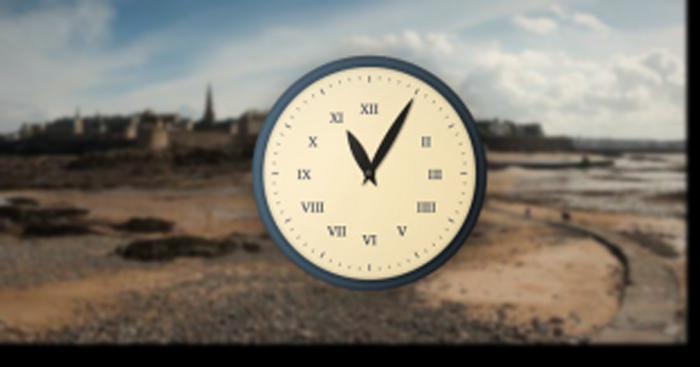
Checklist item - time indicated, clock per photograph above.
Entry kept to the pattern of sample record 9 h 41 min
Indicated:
11 h 05 min
